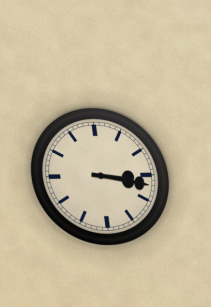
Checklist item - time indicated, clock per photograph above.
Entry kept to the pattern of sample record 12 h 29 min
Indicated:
3 h 17 min
